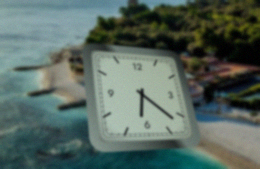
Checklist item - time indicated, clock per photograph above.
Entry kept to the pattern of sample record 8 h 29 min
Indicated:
6 h 22 min
